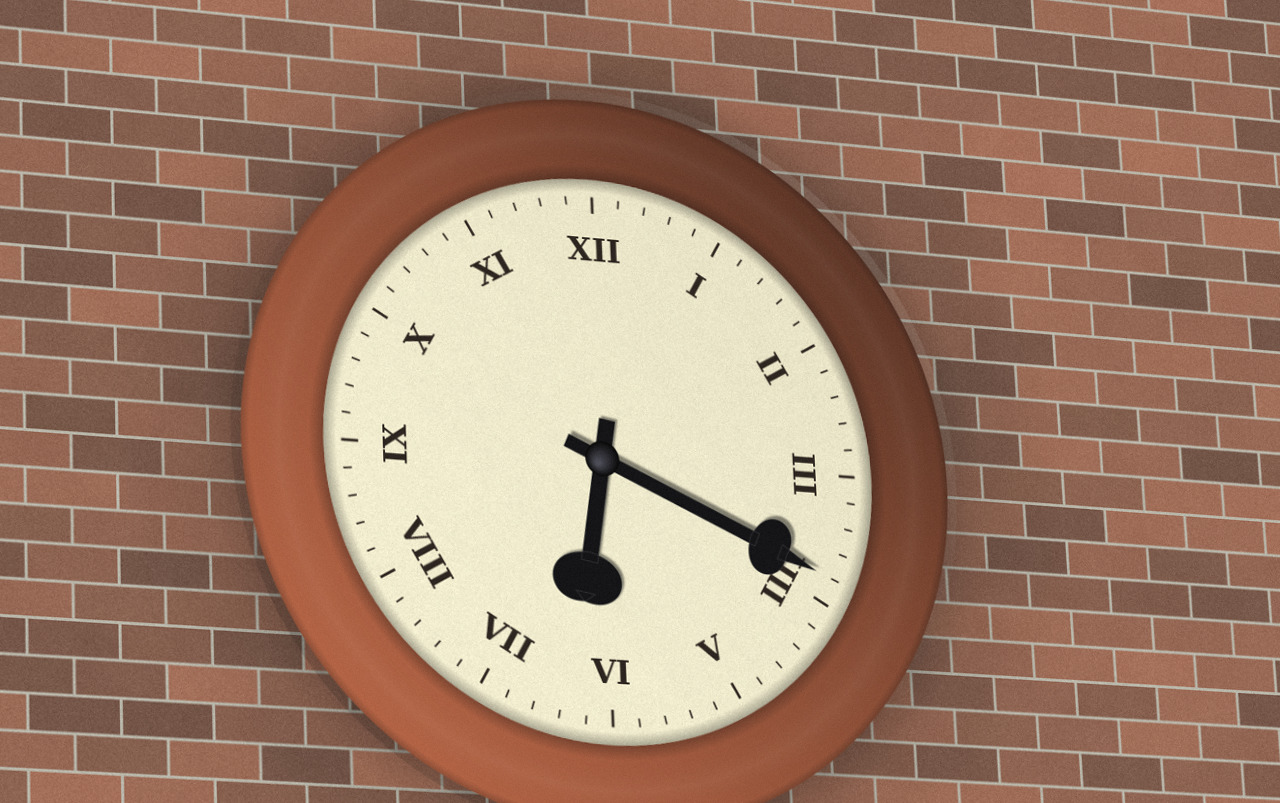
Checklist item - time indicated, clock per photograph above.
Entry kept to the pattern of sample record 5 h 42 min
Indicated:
6 h 19 min
